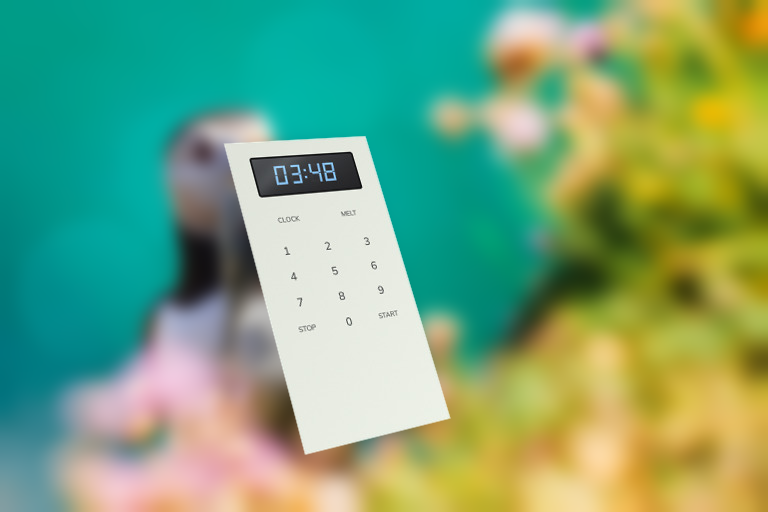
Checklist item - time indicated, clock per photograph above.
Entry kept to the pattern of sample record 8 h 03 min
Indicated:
3 h 48 min
